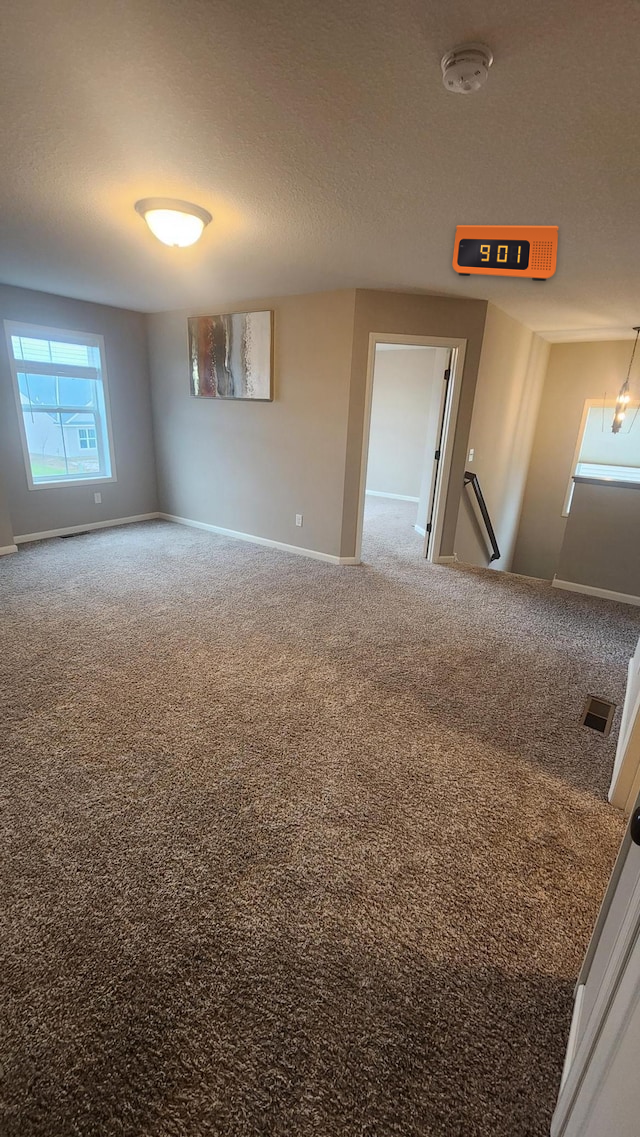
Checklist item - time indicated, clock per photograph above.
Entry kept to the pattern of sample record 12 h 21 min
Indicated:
9 h 01 min
